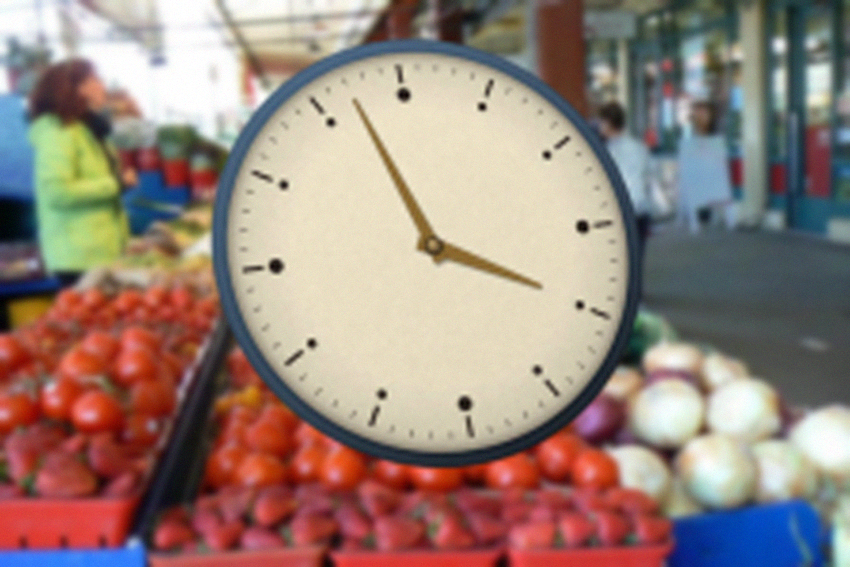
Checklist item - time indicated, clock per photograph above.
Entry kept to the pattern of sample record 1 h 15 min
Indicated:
3 h 57 min
